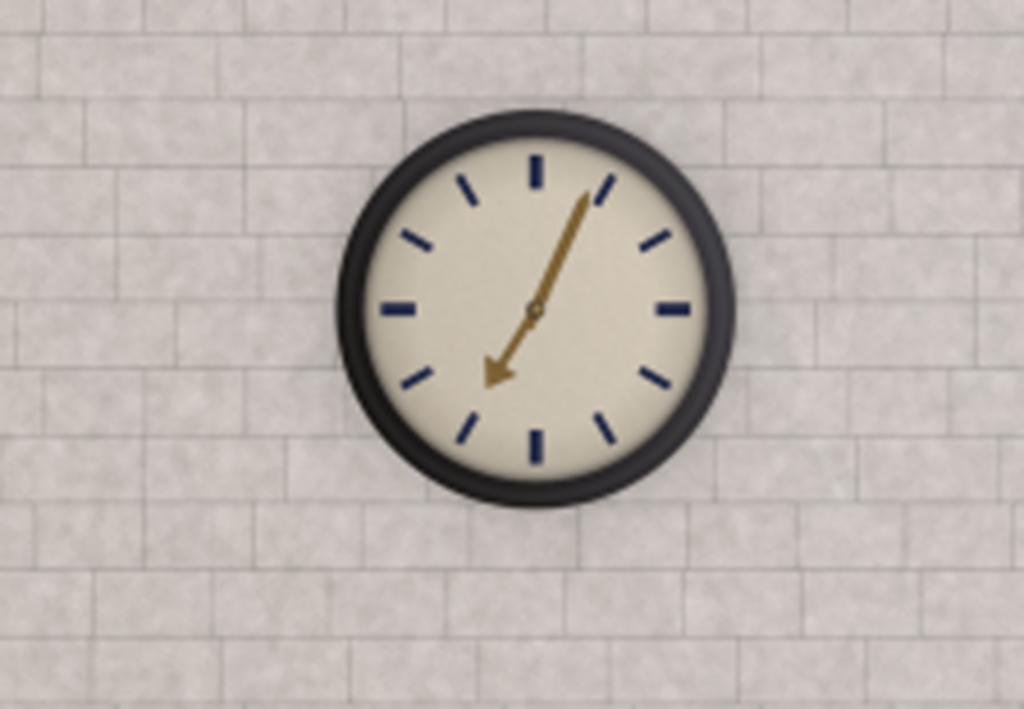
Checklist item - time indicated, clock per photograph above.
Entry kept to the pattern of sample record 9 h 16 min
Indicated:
7 h 04 min
